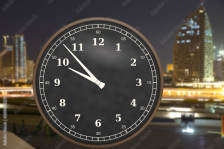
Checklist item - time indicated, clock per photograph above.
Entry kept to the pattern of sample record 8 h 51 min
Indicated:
9 h 53 min
